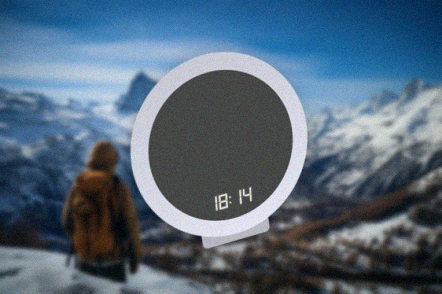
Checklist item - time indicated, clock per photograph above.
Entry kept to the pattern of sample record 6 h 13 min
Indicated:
18 h 14 min
